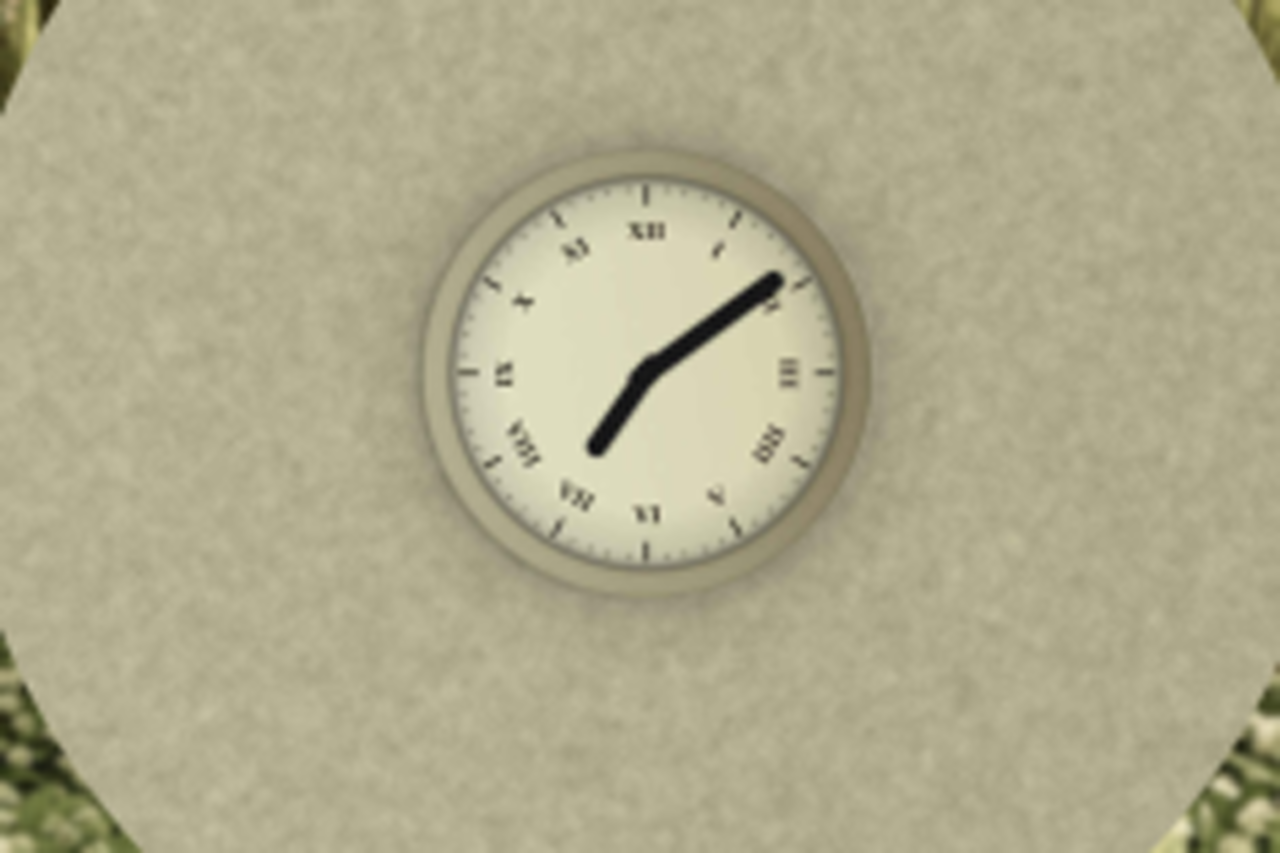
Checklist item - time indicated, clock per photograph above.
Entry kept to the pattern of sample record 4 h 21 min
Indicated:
7 h 09 min
